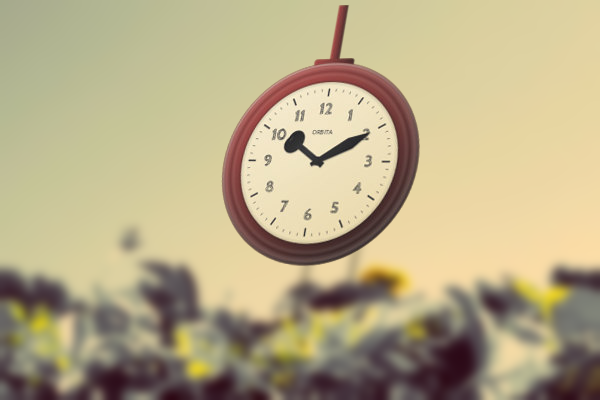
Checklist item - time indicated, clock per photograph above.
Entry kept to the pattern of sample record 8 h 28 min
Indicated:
10 h 10 min
